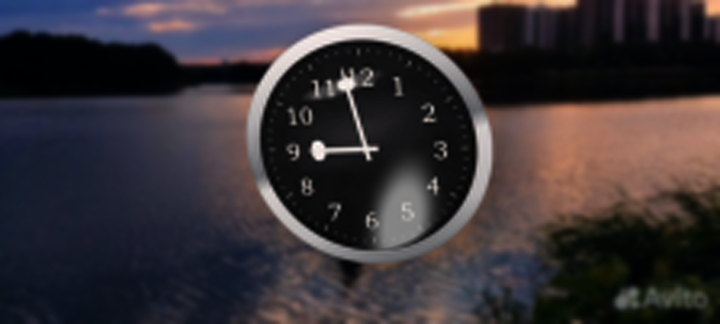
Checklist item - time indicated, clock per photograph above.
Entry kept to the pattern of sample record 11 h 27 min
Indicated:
8 h 58 min
